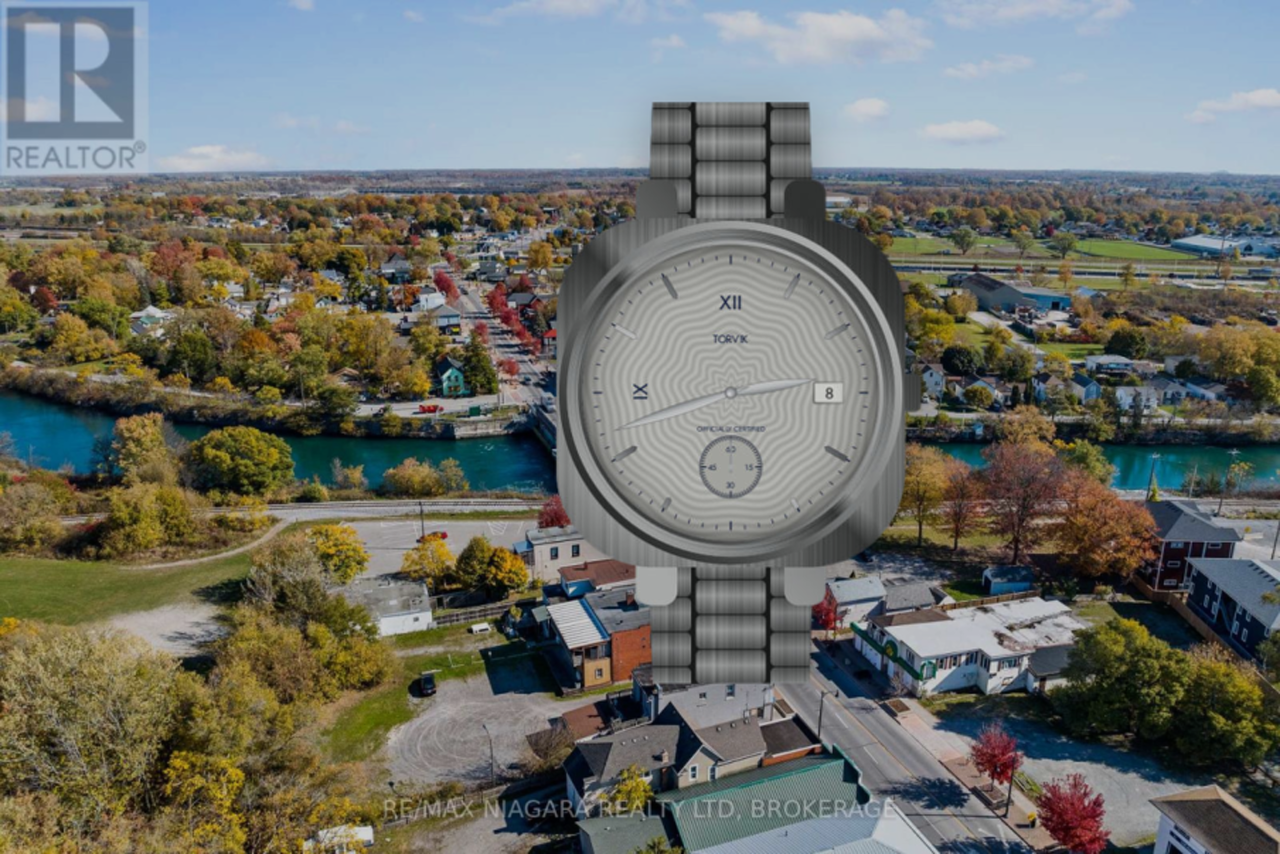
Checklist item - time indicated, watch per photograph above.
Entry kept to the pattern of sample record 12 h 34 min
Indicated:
2 h 42 min
